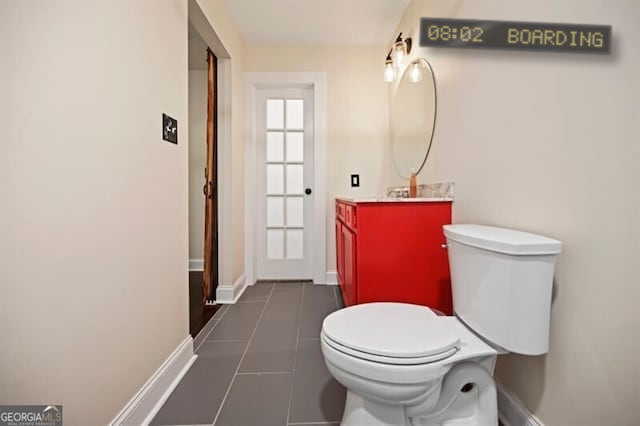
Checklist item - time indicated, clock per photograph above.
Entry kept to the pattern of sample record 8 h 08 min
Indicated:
8 h 02 min
